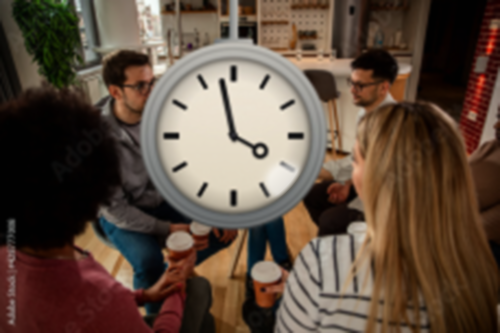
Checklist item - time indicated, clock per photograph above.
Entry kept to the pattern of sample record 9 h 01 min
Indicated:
3 h 58 min
